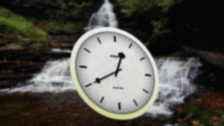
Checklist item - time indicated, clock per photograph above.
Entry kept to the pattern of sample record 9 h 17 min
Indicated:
12 h 40 min
